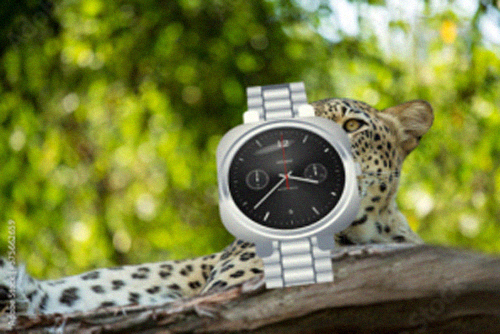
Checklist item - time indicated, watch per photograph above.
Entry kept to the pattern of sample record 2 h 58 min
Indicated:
3 h 38 min
